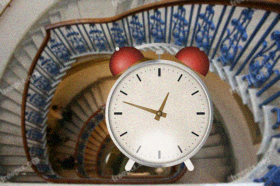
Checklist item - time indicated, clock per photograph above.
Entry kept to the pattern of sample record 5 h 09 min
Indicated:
12 h 48 min
